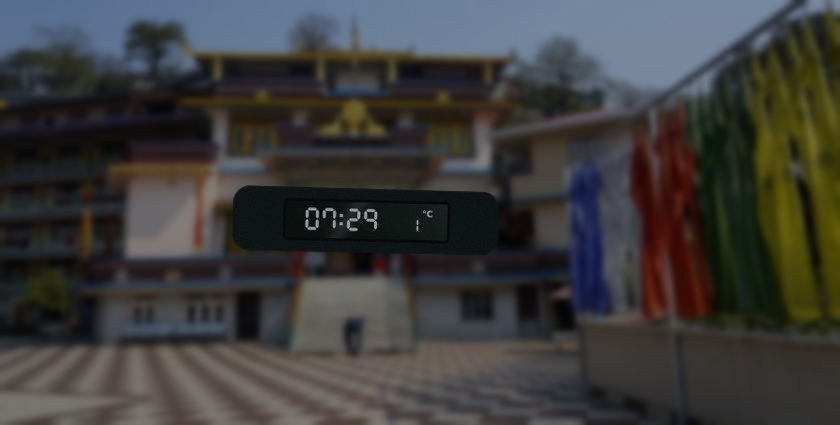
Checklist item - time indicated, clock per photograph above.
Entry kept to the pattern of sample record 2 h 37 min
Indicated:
7 h 29 min
